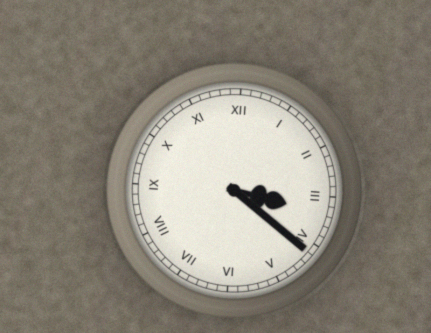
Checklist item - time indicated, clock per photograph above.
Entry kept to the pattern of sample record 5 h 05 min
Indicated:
3 h 21 min
